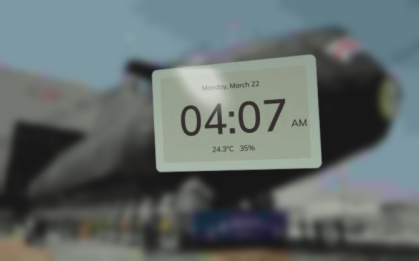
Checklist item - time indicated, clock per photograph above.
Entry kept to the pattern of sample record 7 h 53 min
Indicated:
4 h 07 min
